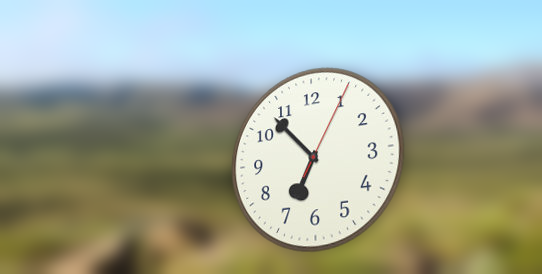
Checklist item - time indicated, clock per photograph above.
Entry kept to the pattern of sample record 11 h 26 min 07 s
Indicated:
6 h 53 min 05 s
